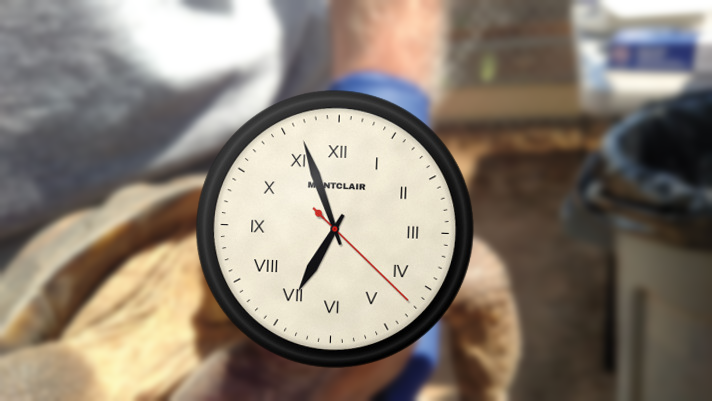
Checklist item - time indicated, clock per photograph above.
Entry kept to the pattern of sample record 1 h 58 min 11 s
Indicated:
6 h 56 min 22 s
